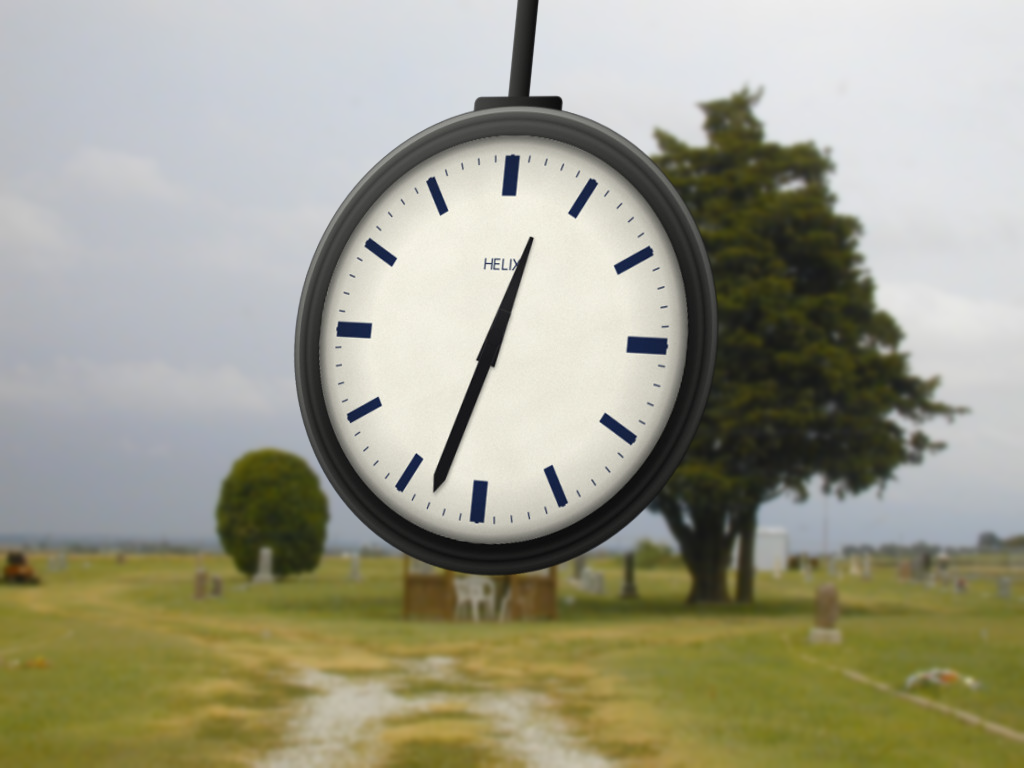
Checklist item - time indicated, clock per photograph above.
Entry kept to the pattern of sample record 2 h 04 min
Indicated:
12 h 33 min
